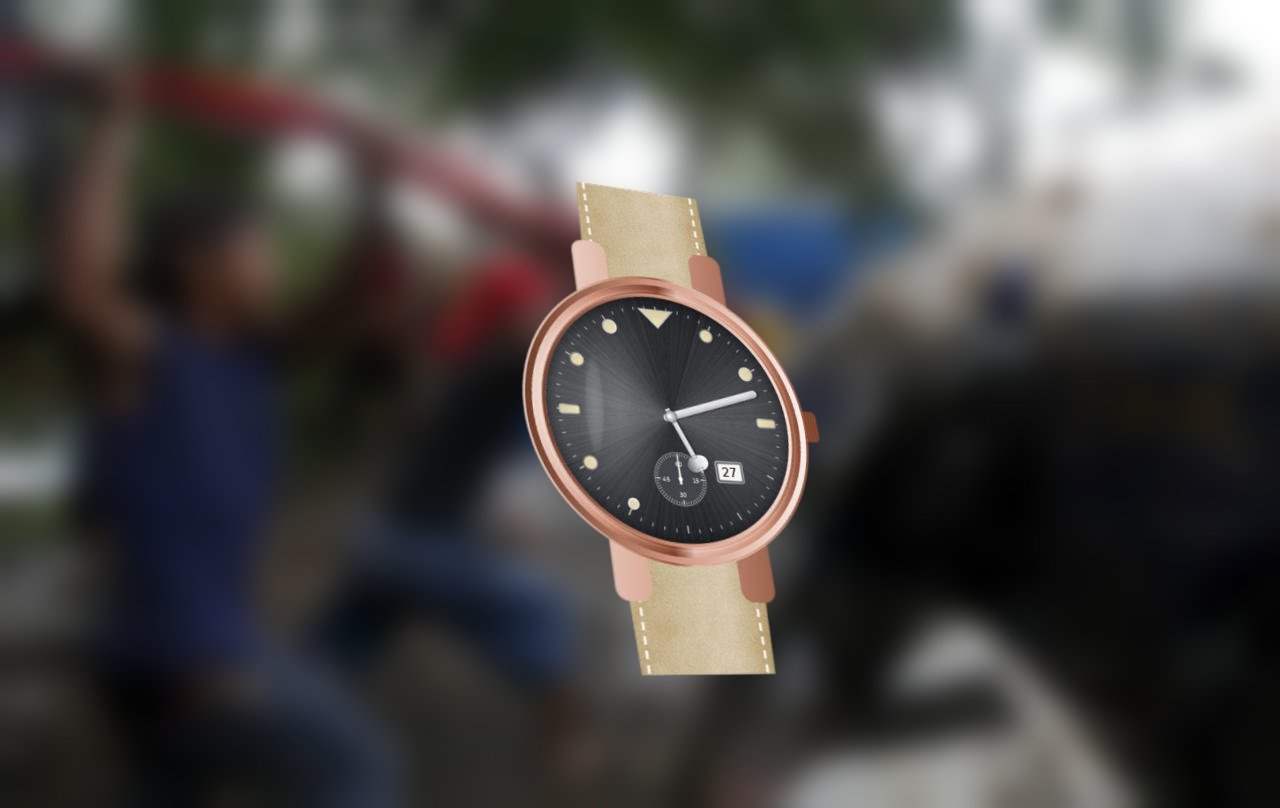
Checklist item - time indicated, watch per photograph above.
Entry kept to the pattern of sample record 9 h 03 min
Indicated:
5 h 12 min
